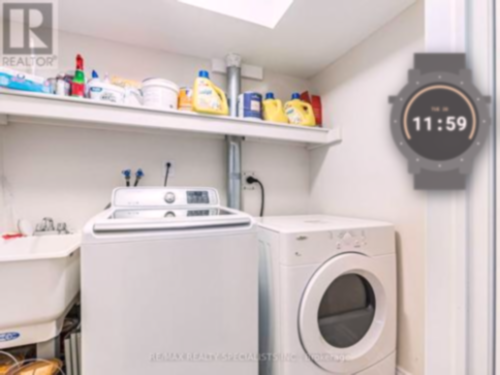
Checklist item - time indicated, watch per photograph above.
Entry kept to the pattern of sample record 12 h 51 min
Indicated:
11 h 59 min
